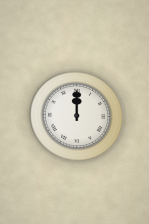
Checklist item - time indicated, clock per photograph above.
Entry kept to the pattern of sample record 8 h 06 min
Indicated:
12 h 00 min
